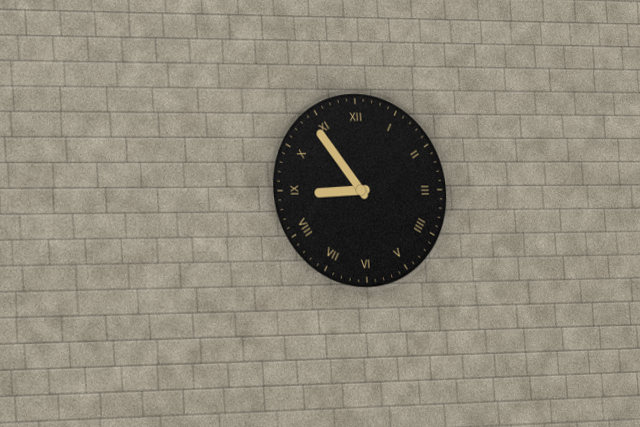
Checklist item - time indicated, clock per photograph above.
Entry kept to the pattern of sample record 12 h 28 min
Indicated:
8 h 54 min
